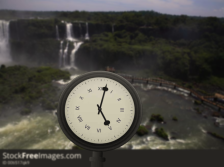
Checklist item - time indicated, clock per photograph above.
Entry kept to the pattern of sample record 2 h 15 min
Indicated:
5 h 02 min
